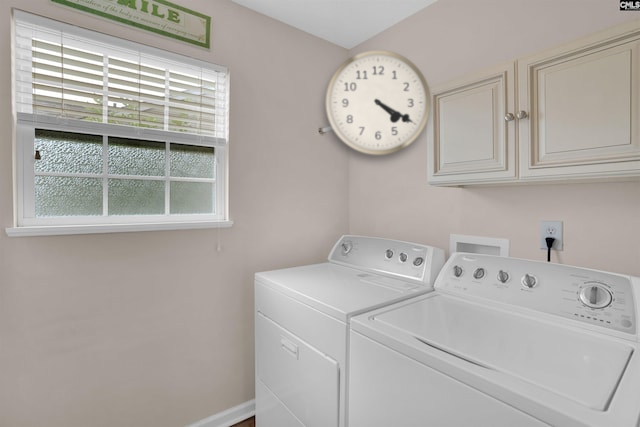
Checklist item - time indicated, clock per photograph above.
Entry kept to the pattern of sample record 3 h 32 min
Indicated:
4 h 20 min
